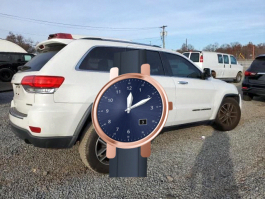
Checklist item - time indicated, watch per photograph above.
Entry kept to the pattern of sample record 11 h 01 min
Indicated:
12 h 11 min
